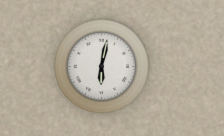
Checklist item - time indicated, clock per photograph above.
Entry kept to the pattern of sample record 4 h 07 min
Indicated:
6 h 02 min
